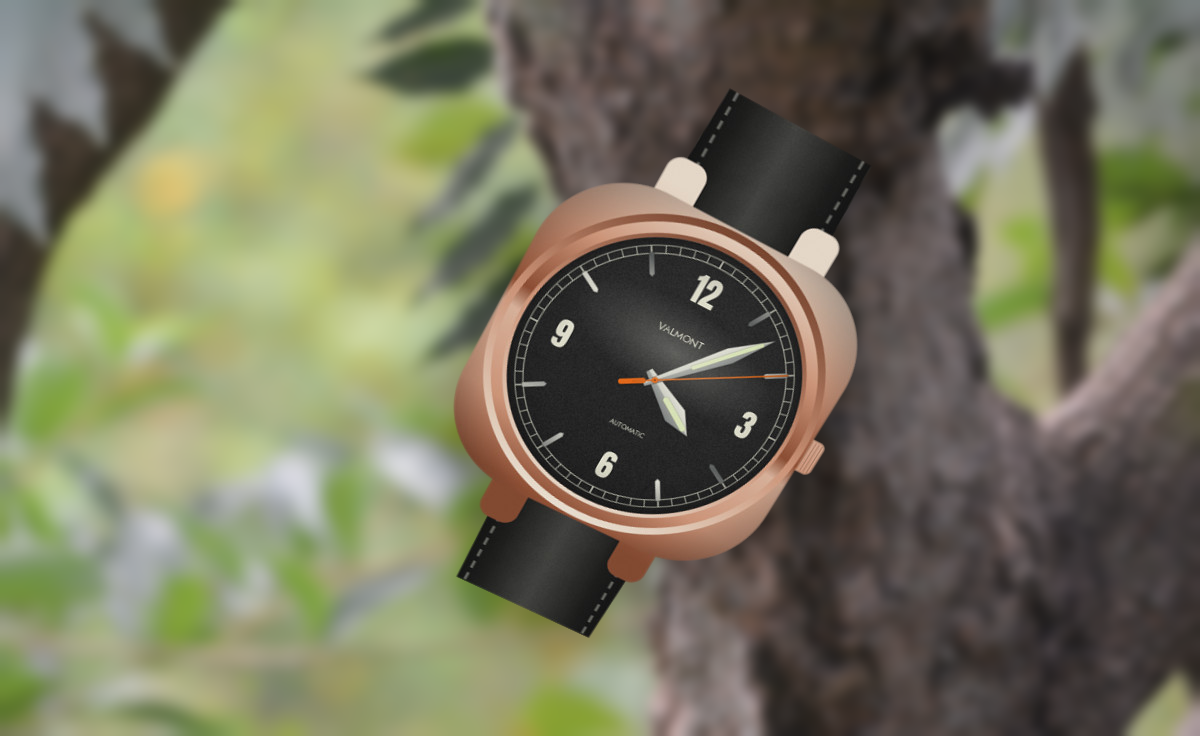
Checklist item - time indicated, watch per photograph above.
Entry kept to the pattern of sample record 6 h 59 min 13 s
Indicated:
4 h 07 min 10 s
